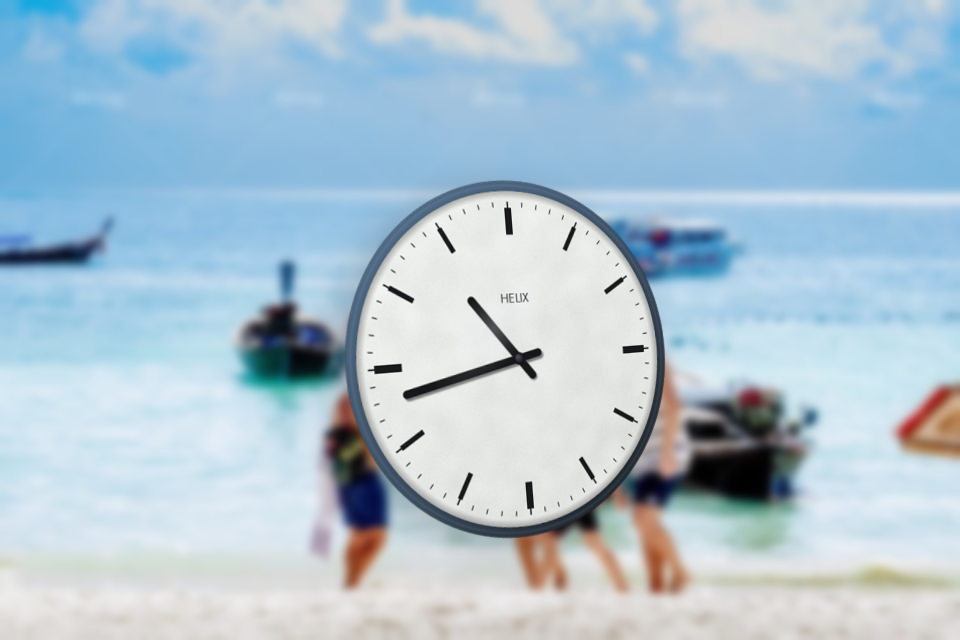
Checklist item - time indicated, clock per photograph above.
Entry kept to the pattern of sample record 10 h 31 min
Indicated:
10 h 43 min
